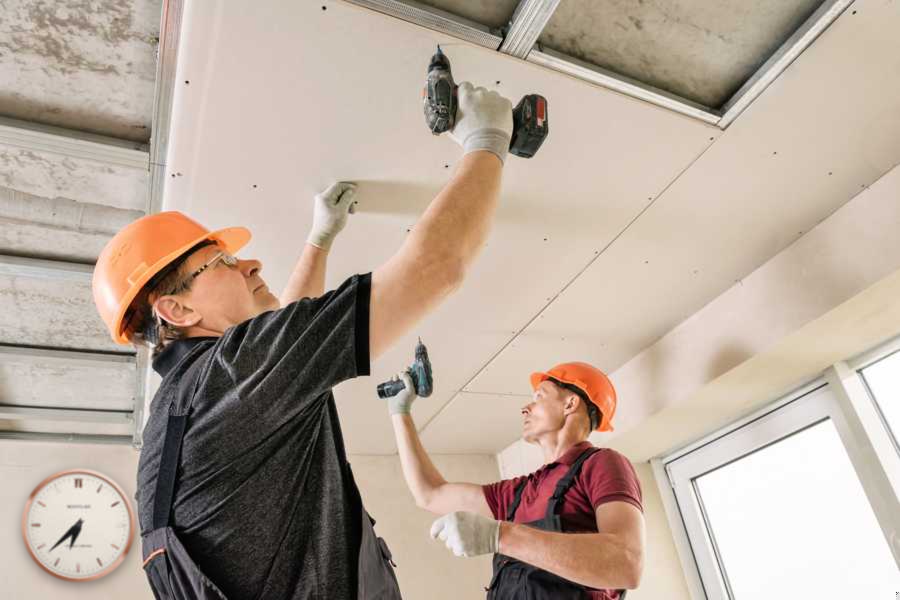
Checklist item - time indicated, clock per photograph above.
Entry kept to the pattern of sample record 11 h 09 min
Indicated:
6 h 38 min
